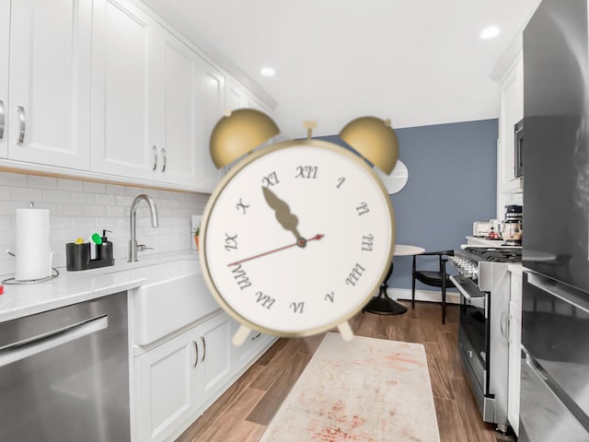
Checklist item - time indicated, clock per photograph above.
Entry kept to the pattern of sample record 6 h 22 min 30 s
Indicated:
10 h 53 min 42 s
